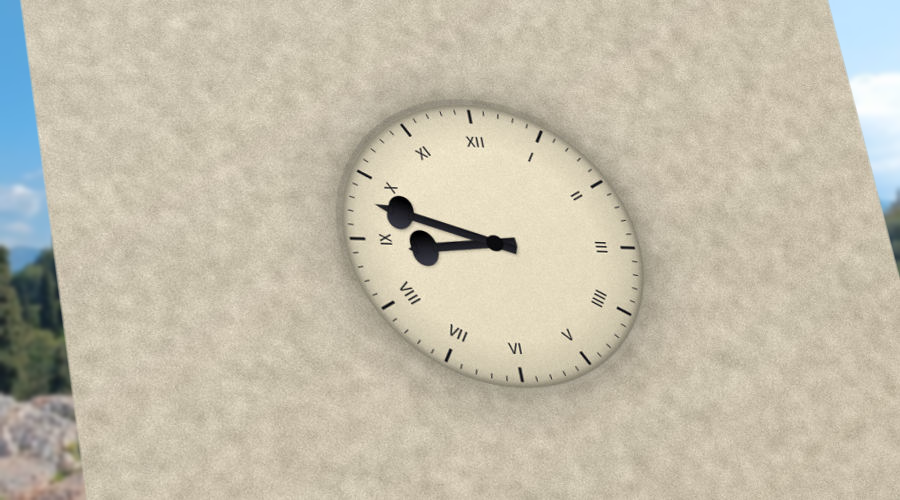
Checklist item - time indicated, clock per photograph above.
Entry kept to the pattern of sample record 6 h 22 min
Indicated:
8 h 48 min
